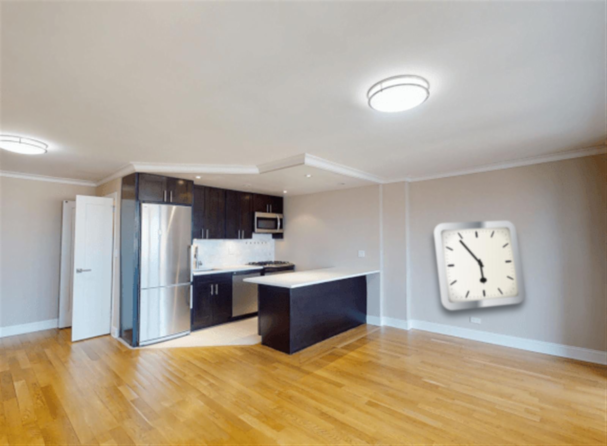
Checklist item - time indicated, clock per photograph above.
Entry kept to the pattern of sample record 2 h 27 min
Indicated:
5 h 54 min
